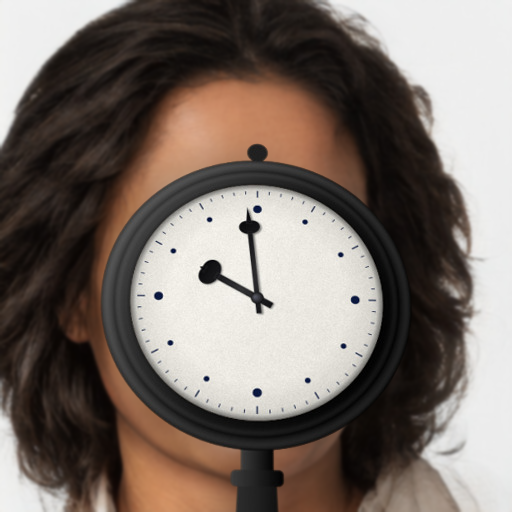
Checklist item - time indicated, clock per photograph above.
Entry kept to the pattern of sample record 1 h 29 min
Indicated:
9 h 59 min
